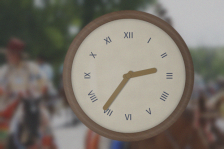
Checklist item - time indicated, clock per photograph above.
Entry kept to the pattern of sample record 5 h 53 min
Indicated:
2 h 36 min
